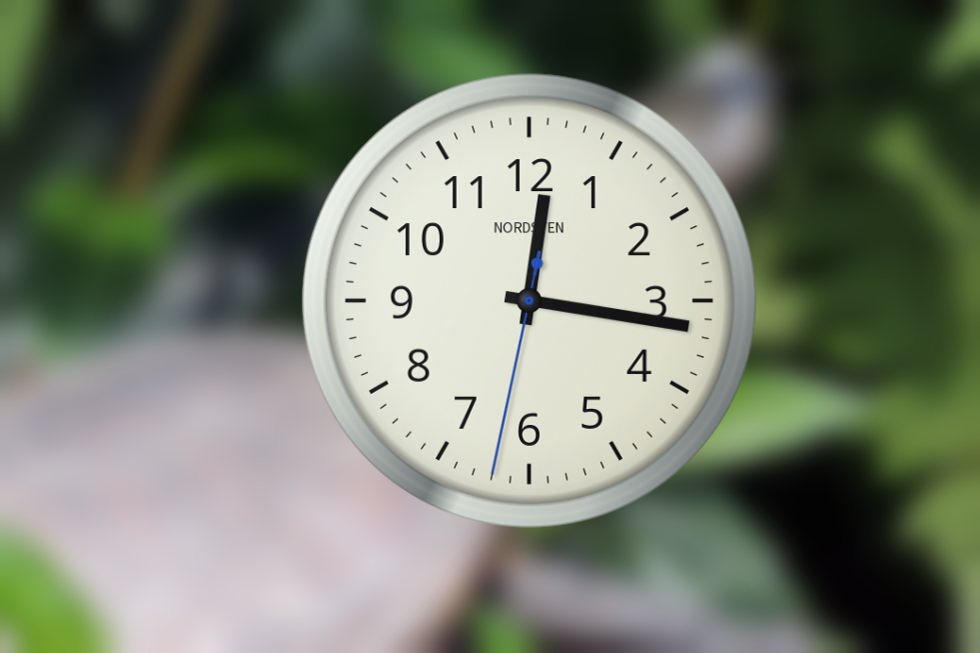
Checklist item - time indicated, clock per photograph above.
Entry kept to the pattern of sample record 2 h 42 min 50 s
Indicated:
12 h 16 min 32 s
